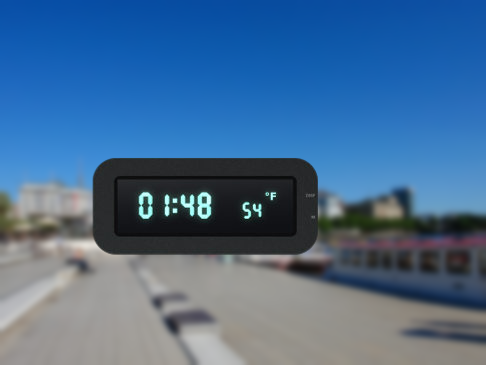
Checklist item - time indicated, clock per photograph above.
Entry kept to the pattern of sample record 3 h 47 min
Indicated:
1 h 48 min
